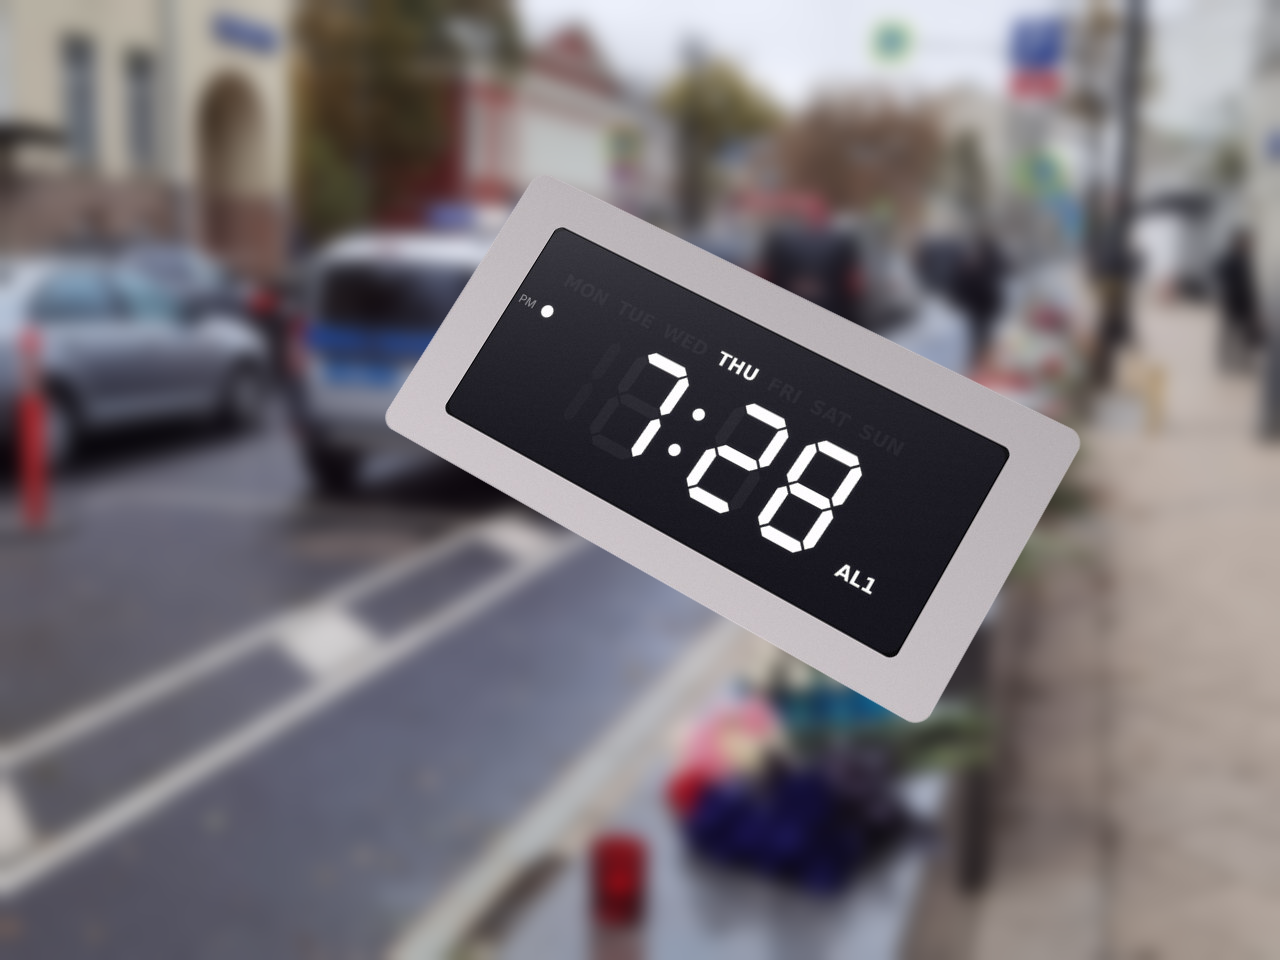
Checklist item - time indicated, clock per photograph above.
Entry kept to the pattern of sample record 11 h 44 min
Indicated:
7 h 28 min
